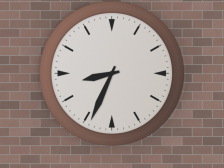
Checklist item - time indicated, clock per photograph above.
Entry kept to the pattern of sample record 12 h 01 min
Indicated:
8 h 34 min
